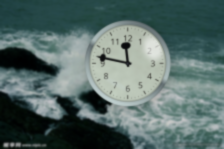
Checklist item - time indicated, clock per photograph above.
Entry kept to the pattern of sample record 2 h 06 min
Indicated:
11 h 47 min
